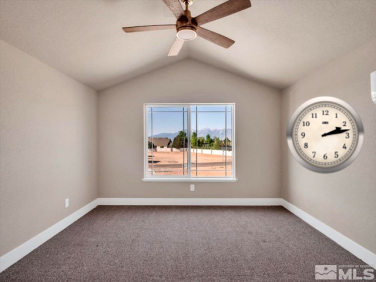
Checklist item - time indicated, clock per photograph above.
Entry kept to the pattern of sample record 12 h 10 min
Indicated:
2 h 13 min
